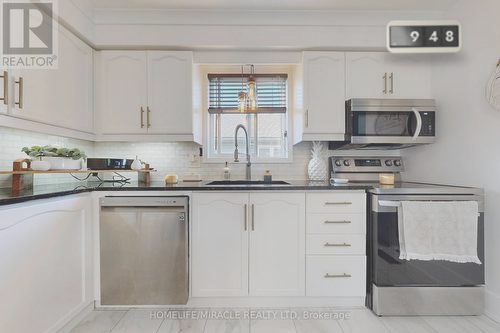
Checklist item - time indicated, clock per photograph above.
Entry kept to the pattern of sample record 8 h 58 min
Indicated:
9 h 48 min
